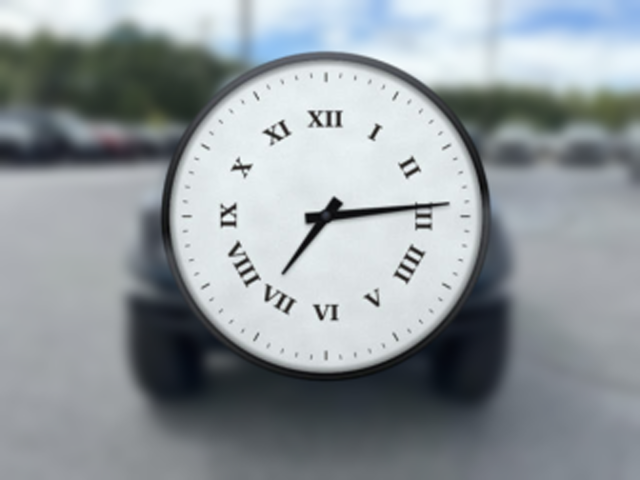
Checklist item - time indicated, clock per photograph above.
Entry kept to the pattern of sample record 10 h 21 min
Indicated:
7 h 14 min
